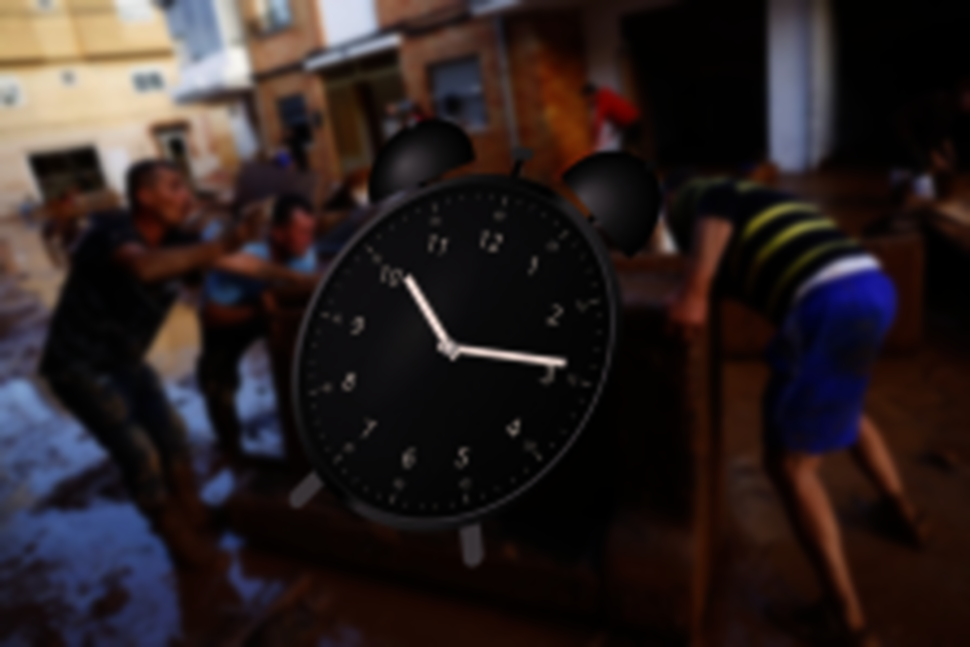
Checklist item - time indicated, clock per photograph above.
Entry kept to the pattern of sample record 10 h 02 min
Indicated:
10 h 14 min
